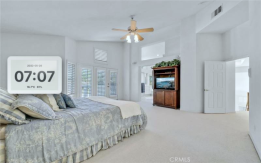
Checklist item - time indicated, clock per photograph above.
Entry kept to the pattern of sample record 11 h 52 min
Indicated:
7 h 07 min
